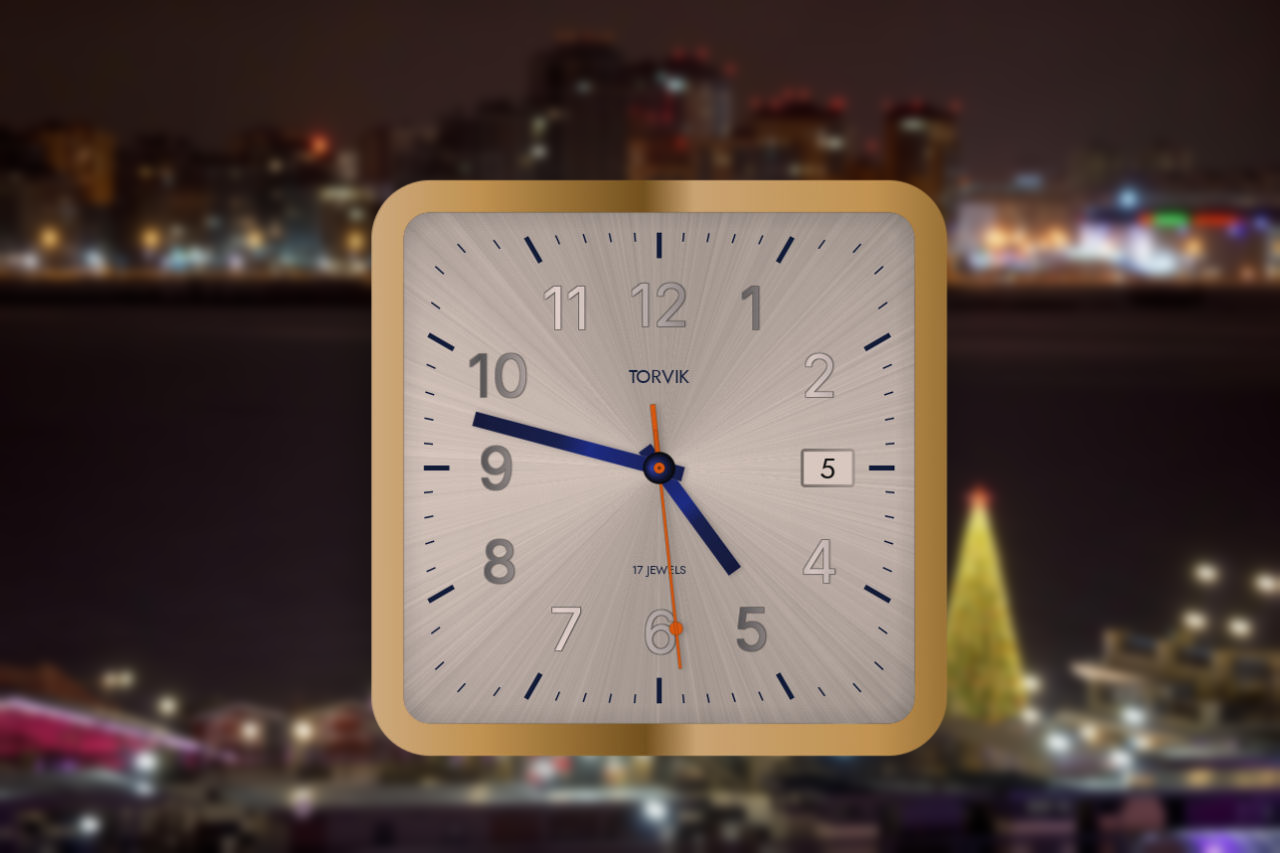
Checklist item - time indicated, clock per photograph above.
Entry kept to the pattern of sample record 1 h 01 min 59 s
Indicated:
4 h 47 min 29 s
